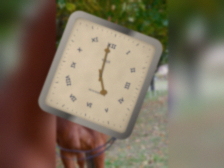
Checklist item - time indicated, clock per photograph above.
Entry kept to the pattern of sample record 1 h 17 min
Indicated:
4 h 59 min
